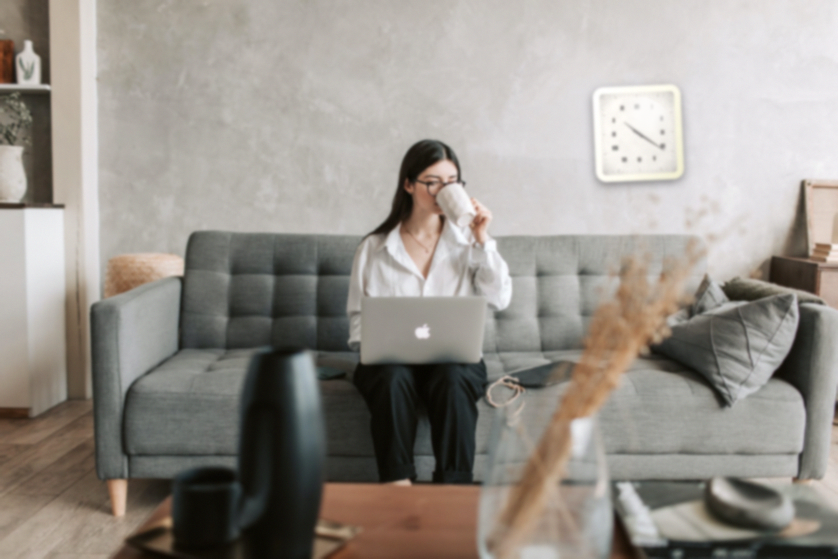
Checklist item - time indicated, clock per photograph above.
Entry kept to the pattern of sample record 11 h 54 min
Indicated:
10 h 21 min
